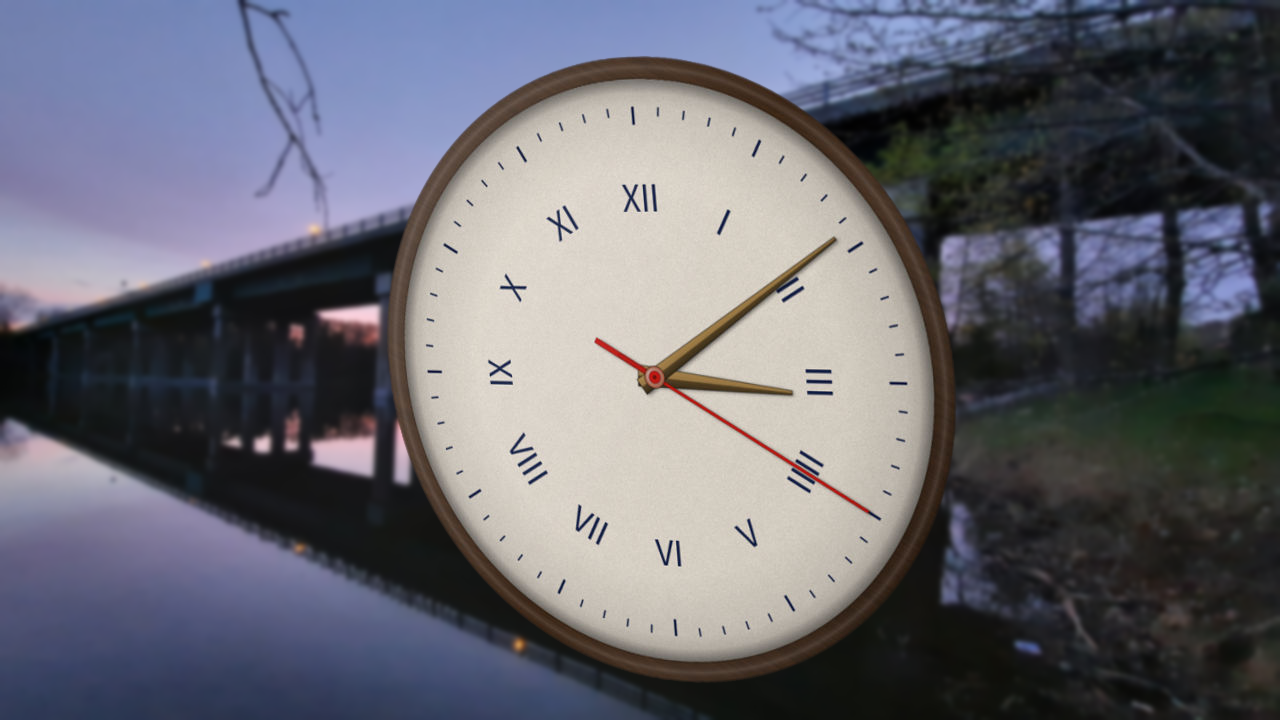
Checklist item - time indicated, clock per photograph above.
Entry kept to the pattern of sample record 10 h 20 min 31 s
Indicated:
3 h 09 min 20 s
